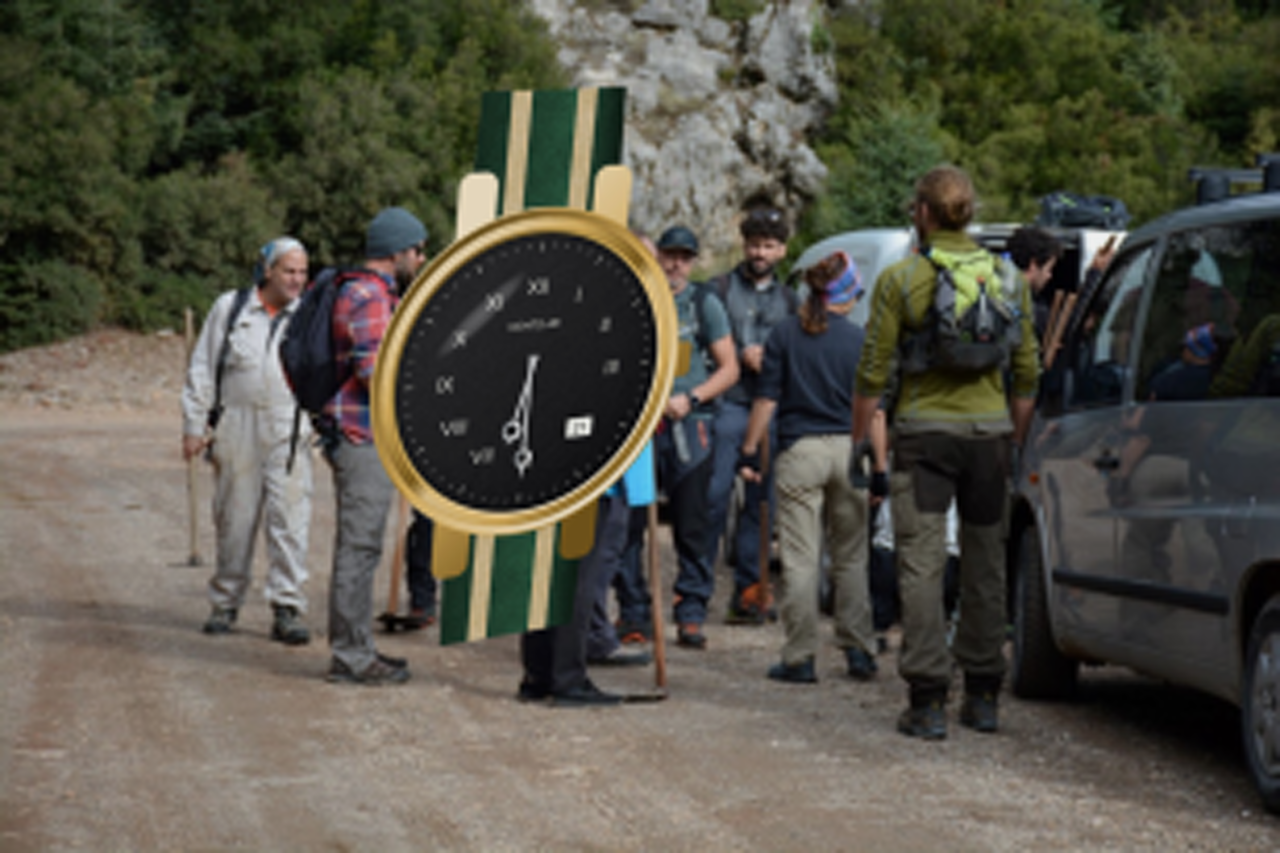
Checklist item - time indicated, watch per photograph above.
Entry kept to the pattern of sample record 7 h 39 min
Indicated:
6 h 30 min
